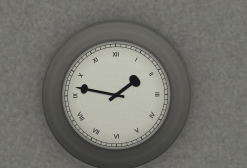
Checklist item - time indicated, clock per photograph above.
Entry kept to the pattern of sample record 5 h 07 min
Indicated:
1 h 47 min
